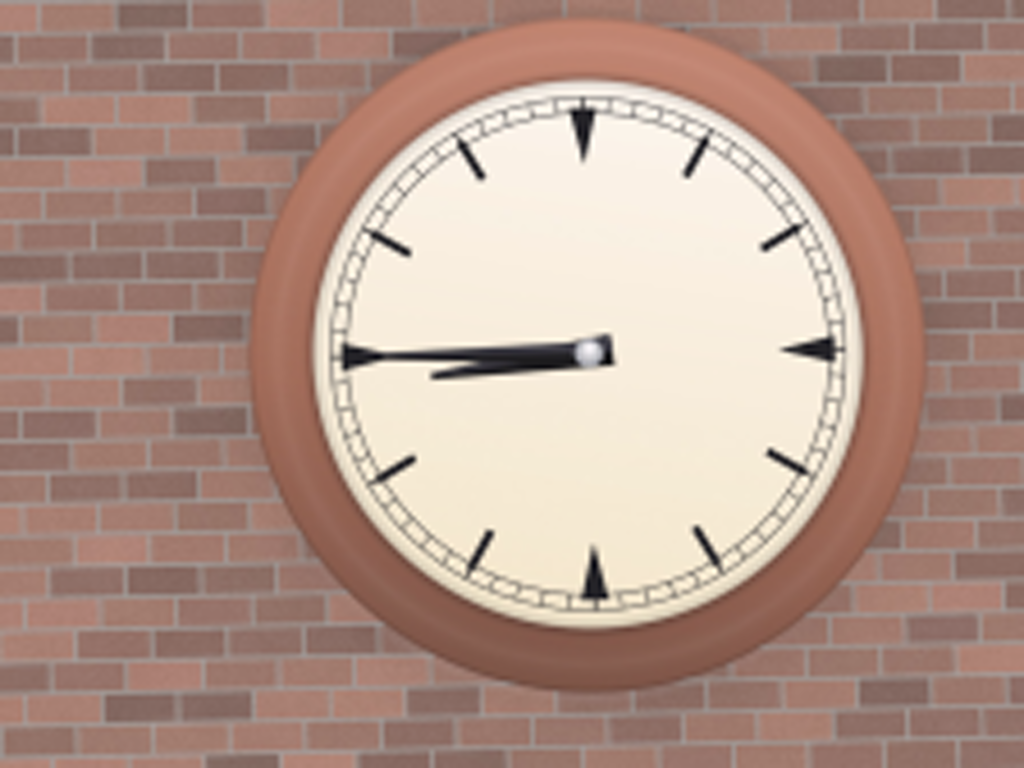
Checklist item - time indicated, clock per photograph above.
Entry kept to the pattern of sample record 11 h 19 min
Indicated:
8 h 45 min
